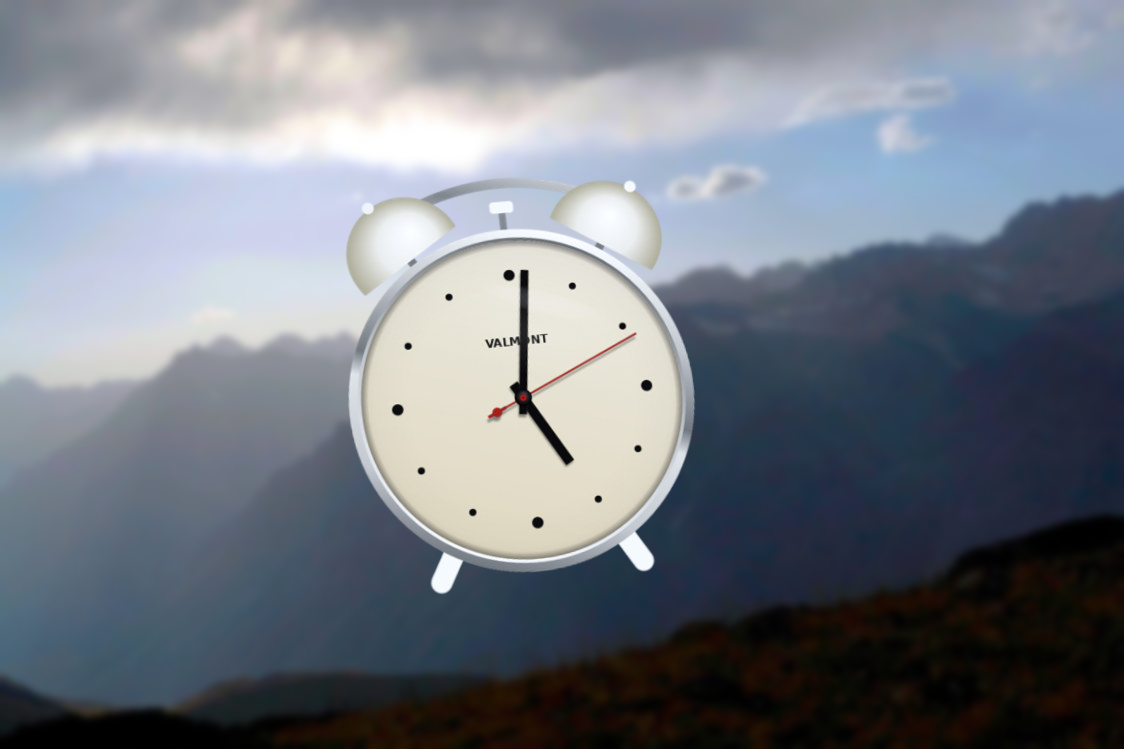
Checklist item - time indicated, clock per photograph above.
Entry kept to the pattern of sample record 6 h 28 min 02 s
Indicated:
5 h 01 min 11 s
